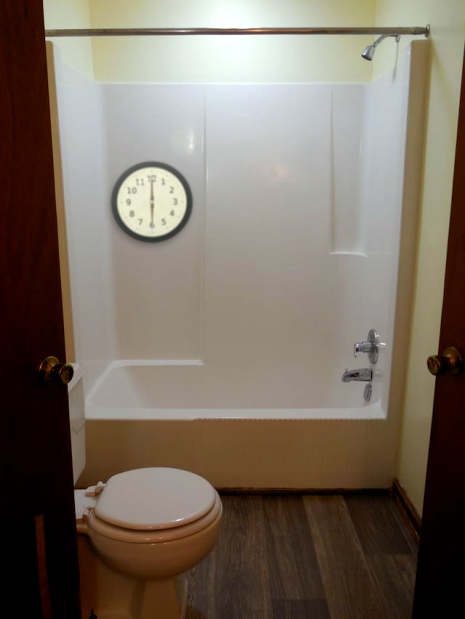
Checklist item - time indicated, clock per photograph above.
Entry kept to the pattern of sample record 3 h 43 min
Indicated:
6 h 00 min
